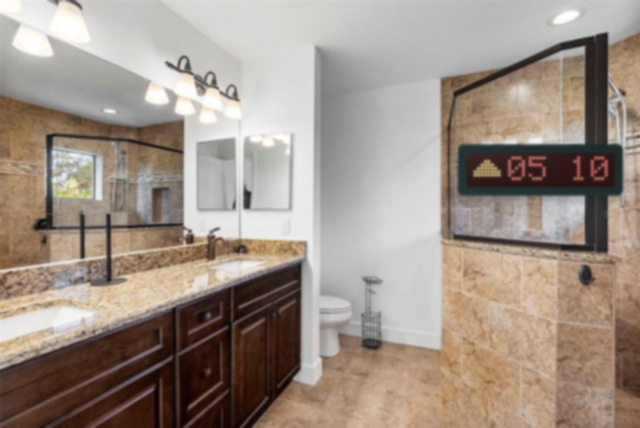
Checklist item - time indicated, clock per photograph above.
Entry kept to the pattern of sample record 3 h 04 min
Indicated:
5 h 10 min
